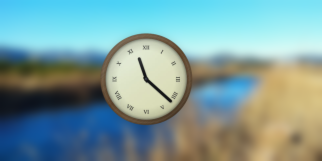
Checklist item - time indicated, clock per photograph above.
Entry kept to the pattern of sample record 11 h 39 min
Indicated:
11 h 22 min
